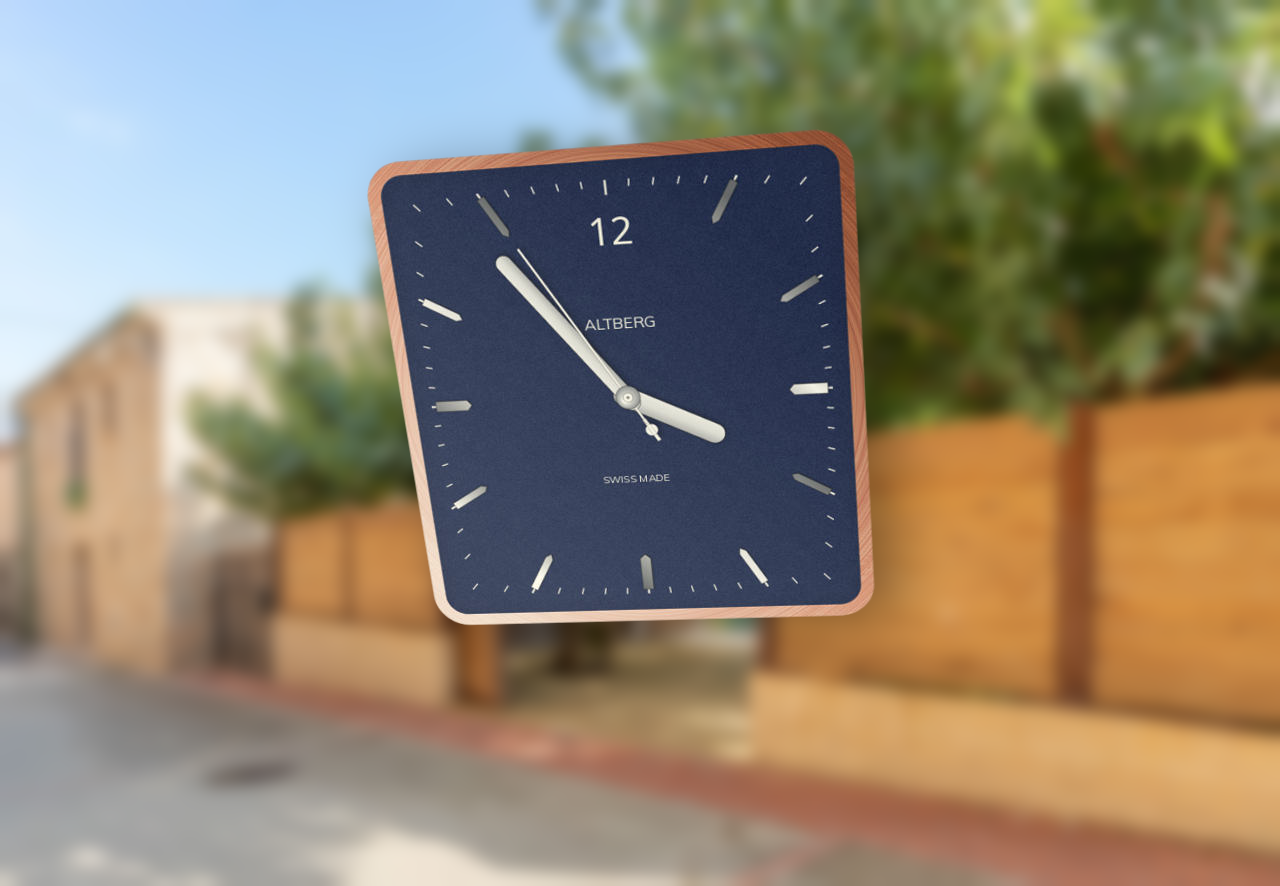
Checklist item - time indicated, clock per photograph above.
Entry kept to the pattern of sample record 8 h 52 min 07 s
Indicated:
3 h 53 min 55 s
